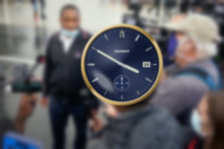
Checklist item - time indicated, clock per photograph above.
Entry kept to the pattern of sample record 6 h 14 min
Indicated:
3 h 50 min
